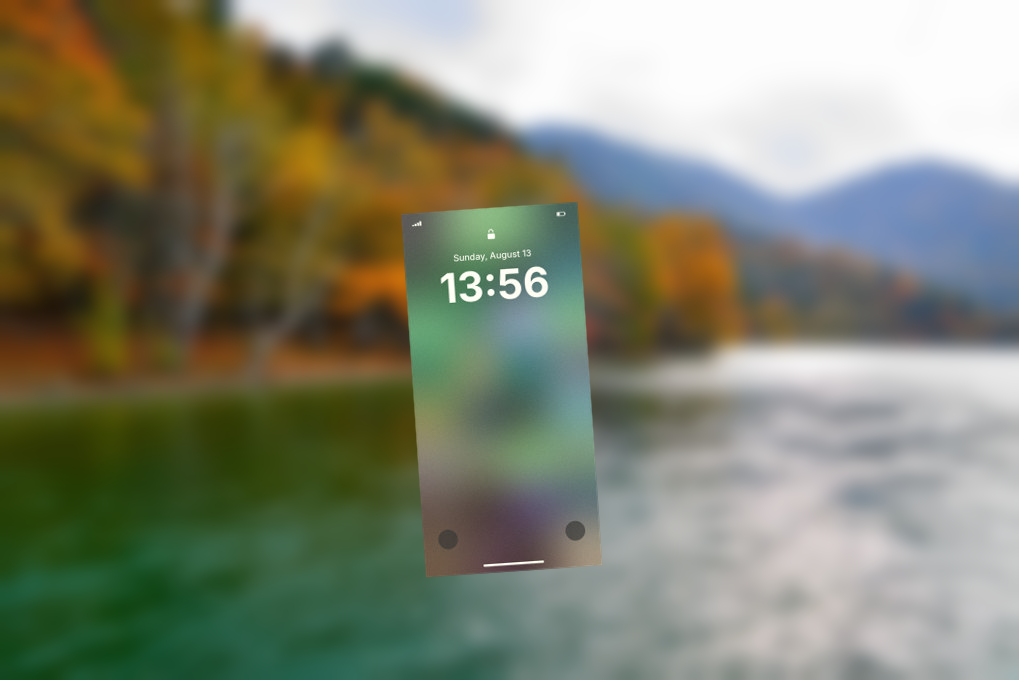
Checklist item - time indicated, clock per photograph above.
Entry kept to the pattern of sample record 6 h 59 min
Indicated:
13 h 56 min
